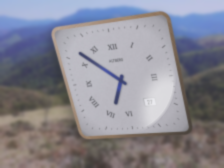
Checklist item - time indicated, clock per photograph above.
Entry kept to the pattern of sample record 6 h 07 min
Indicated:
6 h 52 min
